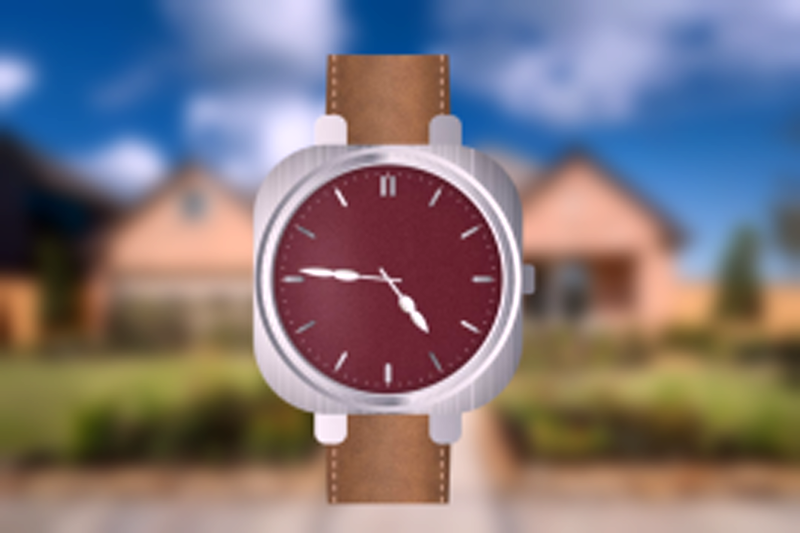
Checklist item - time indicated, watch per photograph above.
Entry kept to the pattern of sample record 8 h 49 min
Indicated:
4 h 46 min
